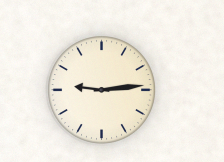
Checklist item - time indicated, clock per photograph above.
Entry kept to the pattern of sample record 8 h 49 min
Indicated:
9 h 14 min
